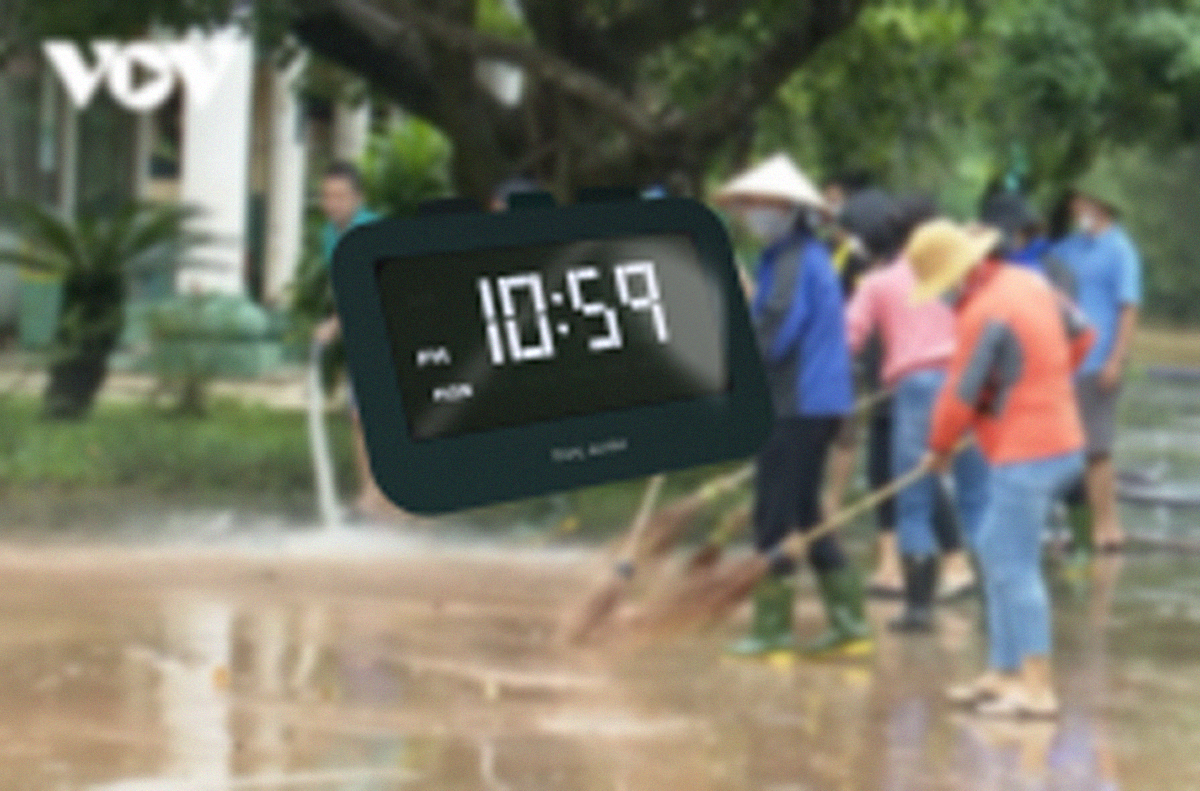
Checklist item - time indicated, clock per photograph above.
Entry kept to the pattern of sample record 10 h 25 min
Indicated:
10 h 59 min
